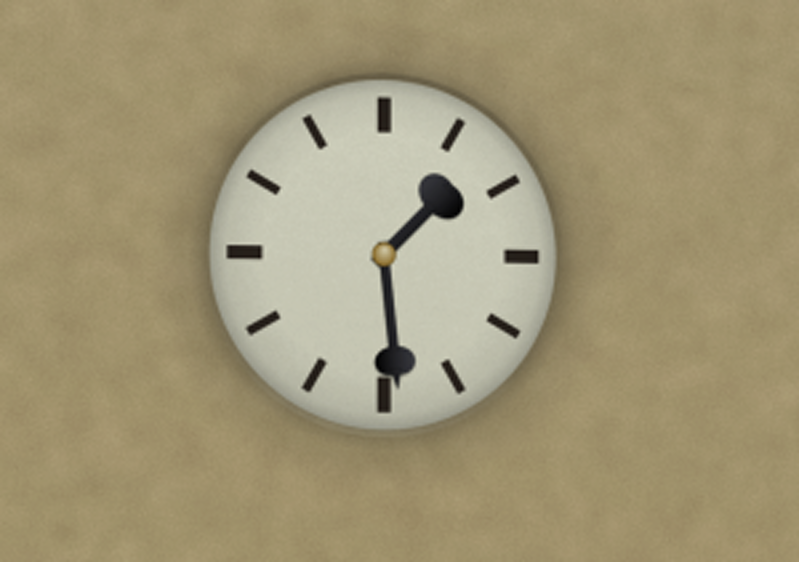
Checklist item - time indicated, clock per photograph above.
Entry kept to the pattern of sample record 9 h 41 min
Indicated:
1 h 29 min
